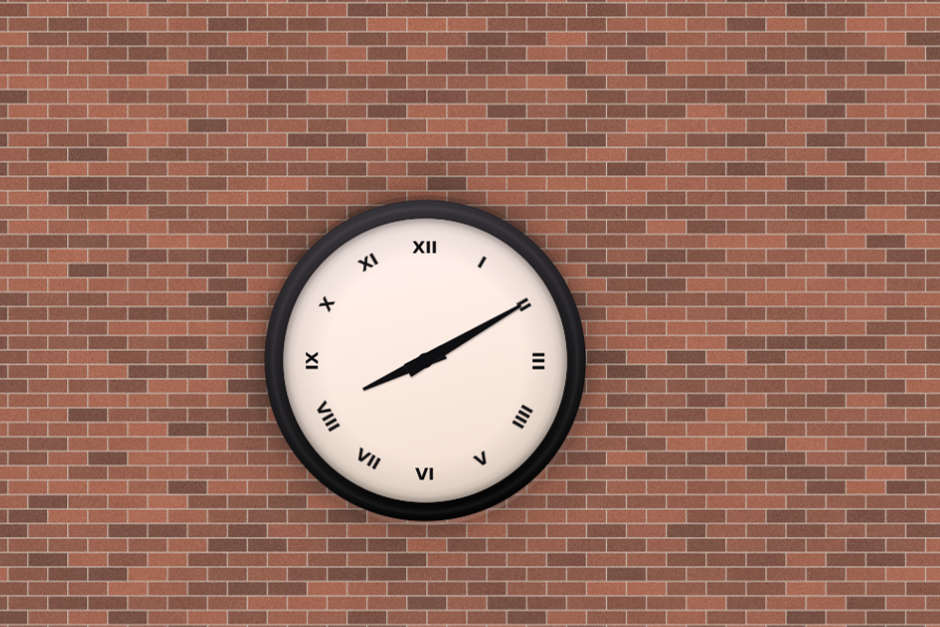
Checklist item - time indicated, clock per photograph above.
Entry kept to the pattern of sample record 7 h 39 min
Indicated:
8 h 10 min
